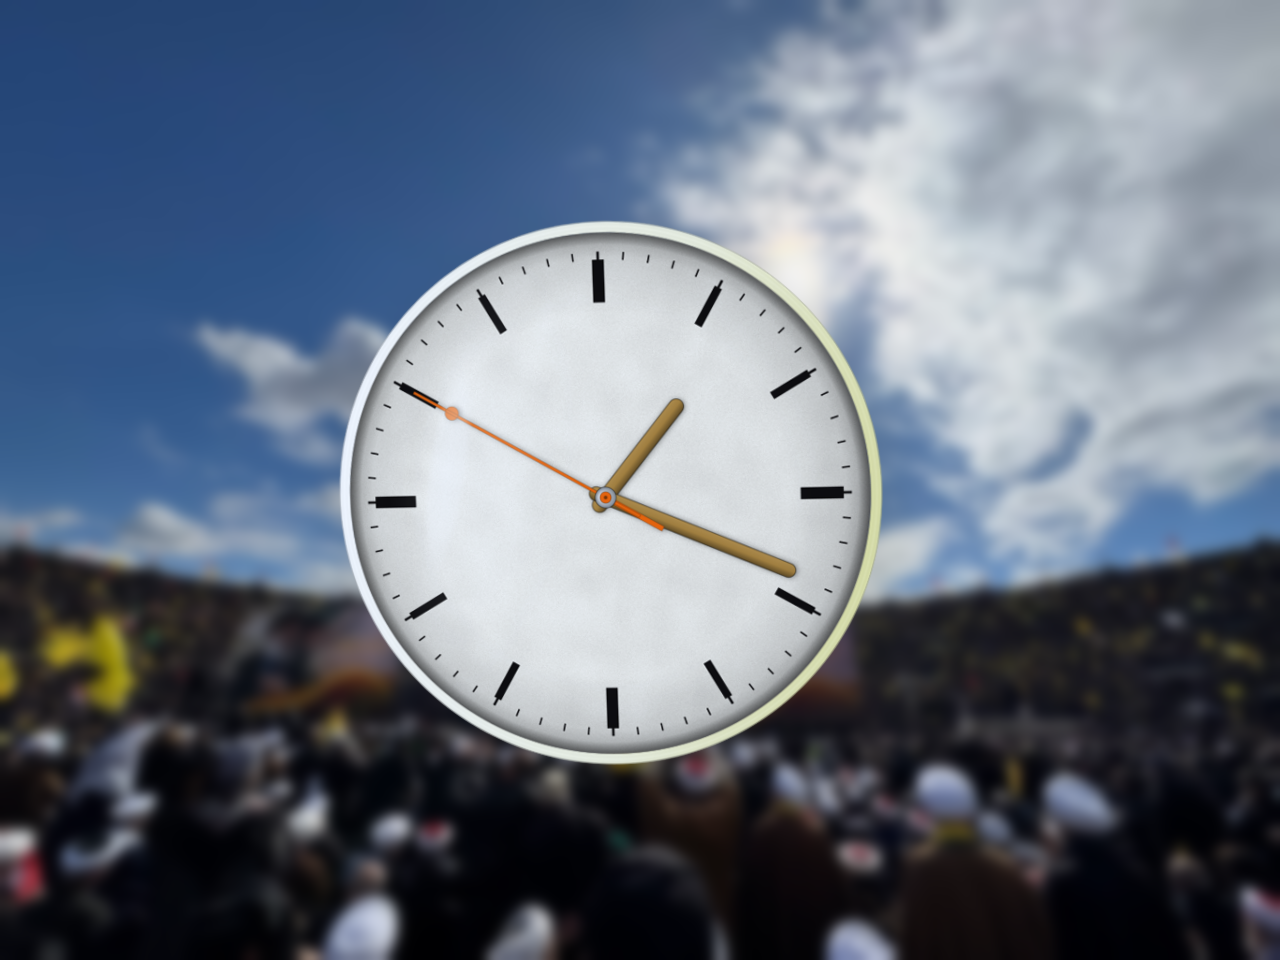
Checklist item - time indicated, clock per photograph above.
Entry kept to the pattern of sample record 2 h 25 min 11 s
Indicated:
1 h 18 min 50 s
